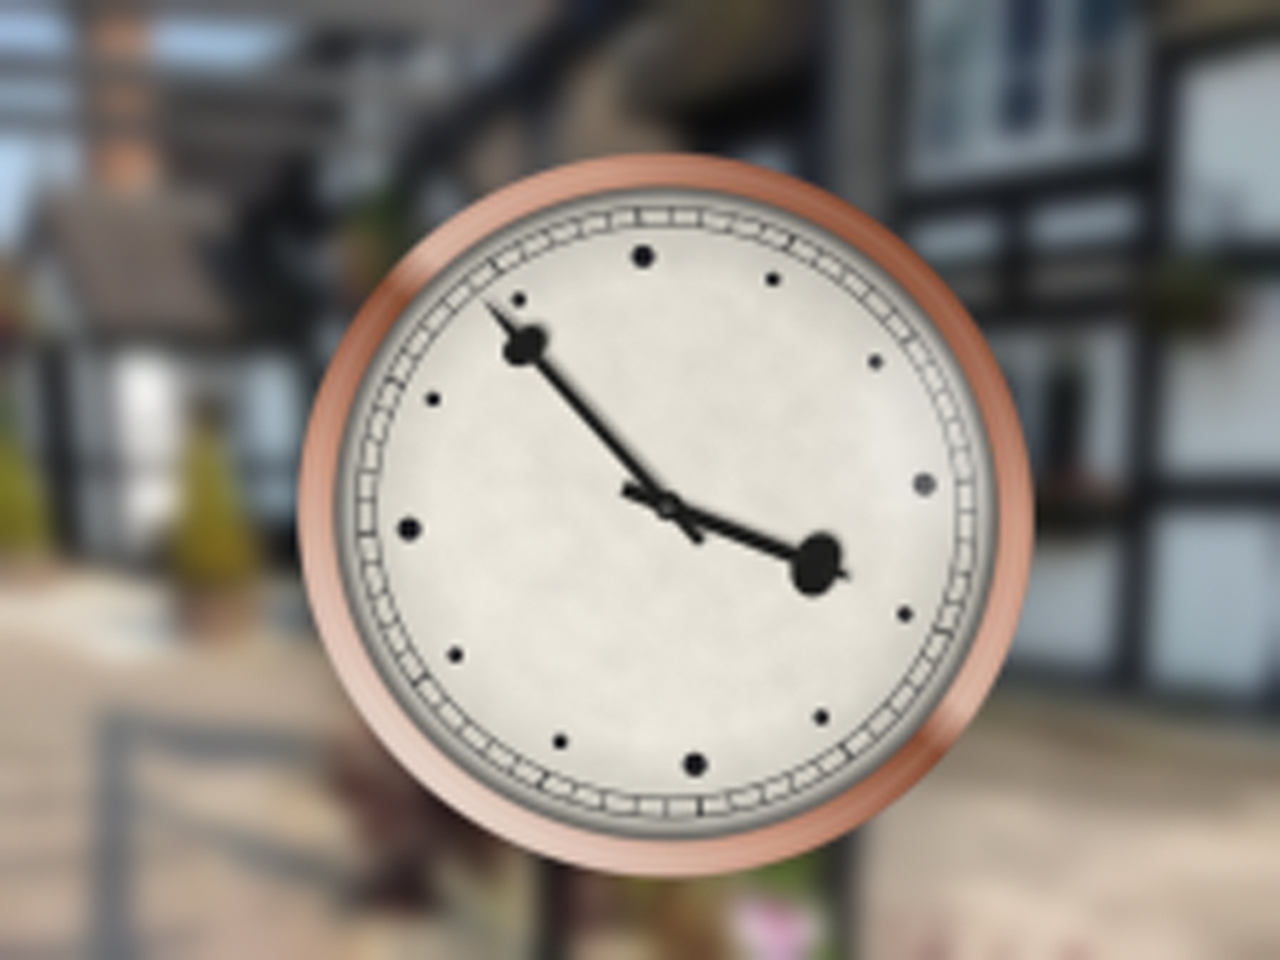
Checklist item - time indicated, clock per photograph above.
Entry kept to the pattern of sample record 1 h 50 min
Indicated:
3 h 54 min
